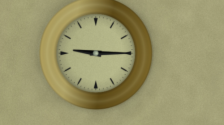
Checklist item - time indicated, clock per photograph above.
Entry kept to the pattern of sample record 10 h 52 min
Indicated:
9 h 15 min
